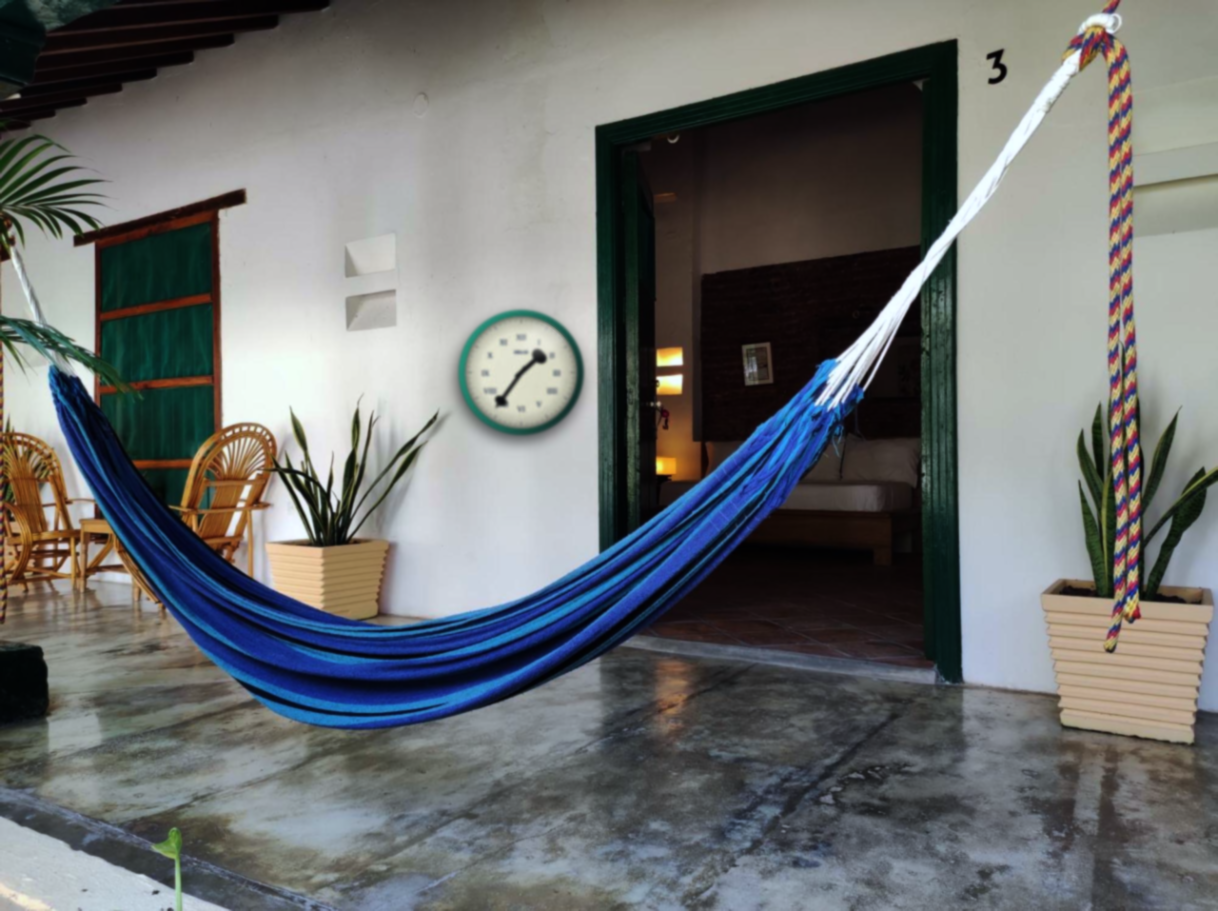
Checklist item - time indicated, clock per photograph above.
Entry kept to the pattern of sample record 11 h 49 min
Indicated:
1 h 36 min
